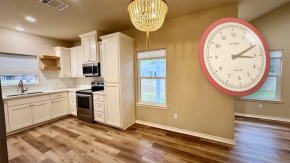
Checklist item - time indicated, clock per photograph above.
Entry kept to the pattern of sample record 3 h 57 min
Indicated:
3 h 11 min
